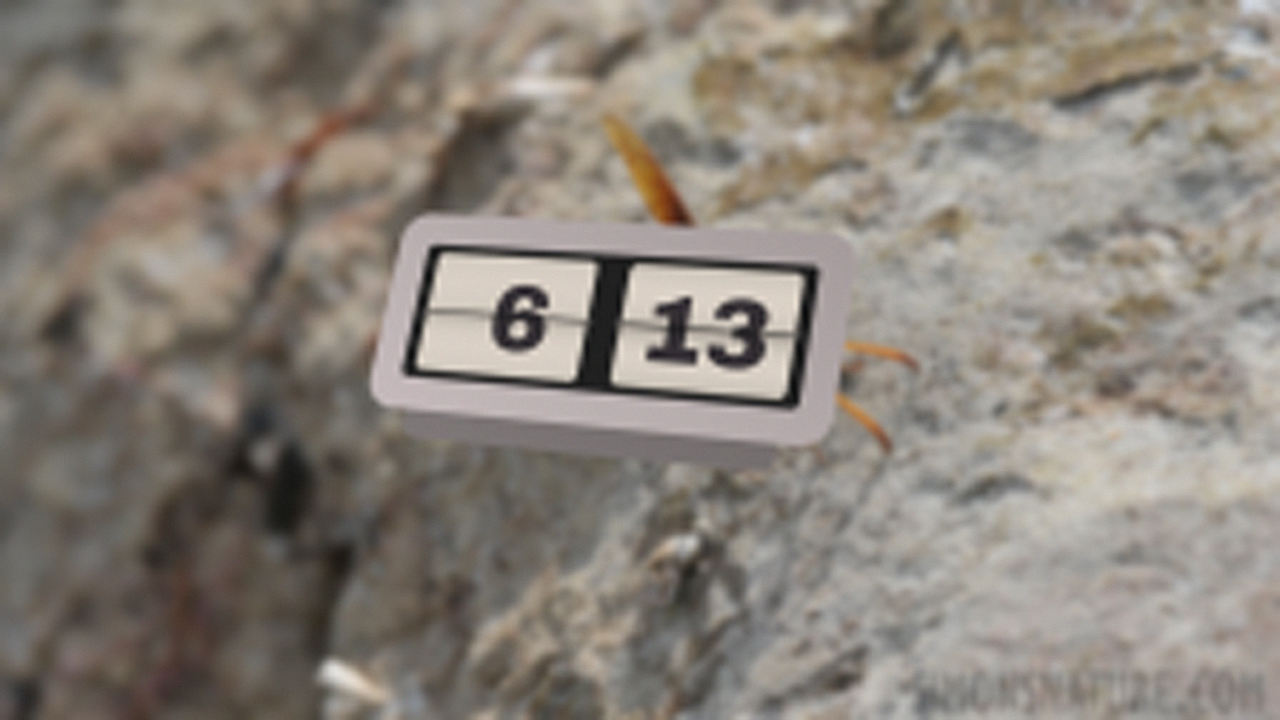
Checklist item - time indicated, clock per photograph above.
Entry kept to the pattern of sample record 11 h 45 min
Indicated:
6 h 13 min
